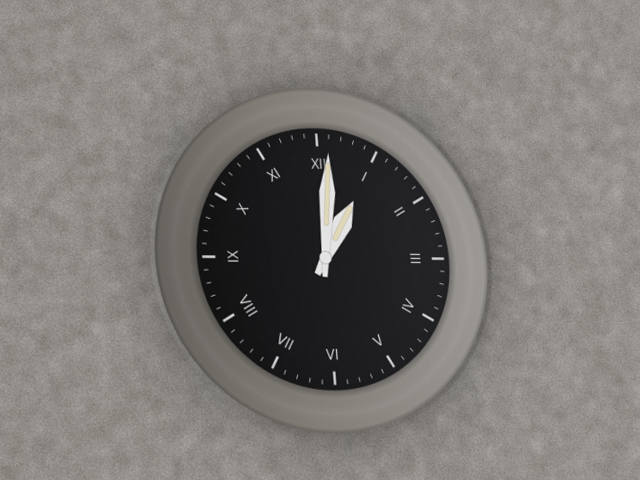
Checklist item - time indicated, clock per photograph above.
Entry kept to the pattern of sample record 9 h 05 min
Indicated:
1 h 01 min
